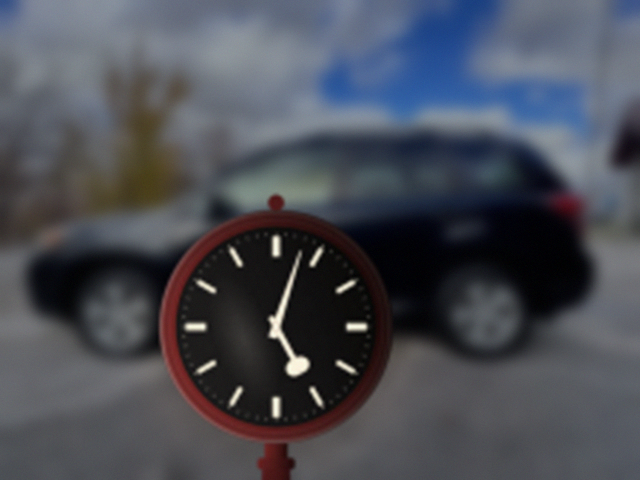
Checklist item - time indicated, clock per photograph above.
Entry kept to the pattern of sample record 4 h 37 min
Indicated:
5 h 03 min
